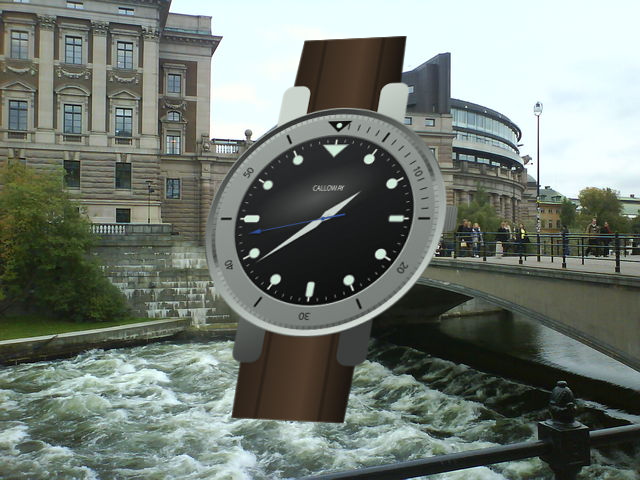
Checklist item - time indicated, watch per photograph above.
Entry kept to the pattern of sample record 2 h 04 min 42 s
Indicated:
1 h 38 min 43 s
